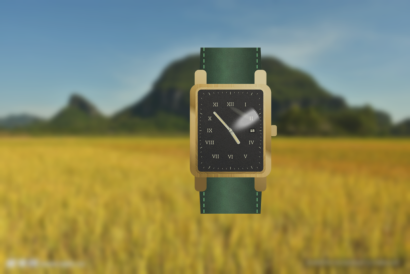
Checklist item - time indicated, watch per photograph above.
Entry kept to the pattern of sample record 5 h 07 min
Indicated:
4 h 53 min
